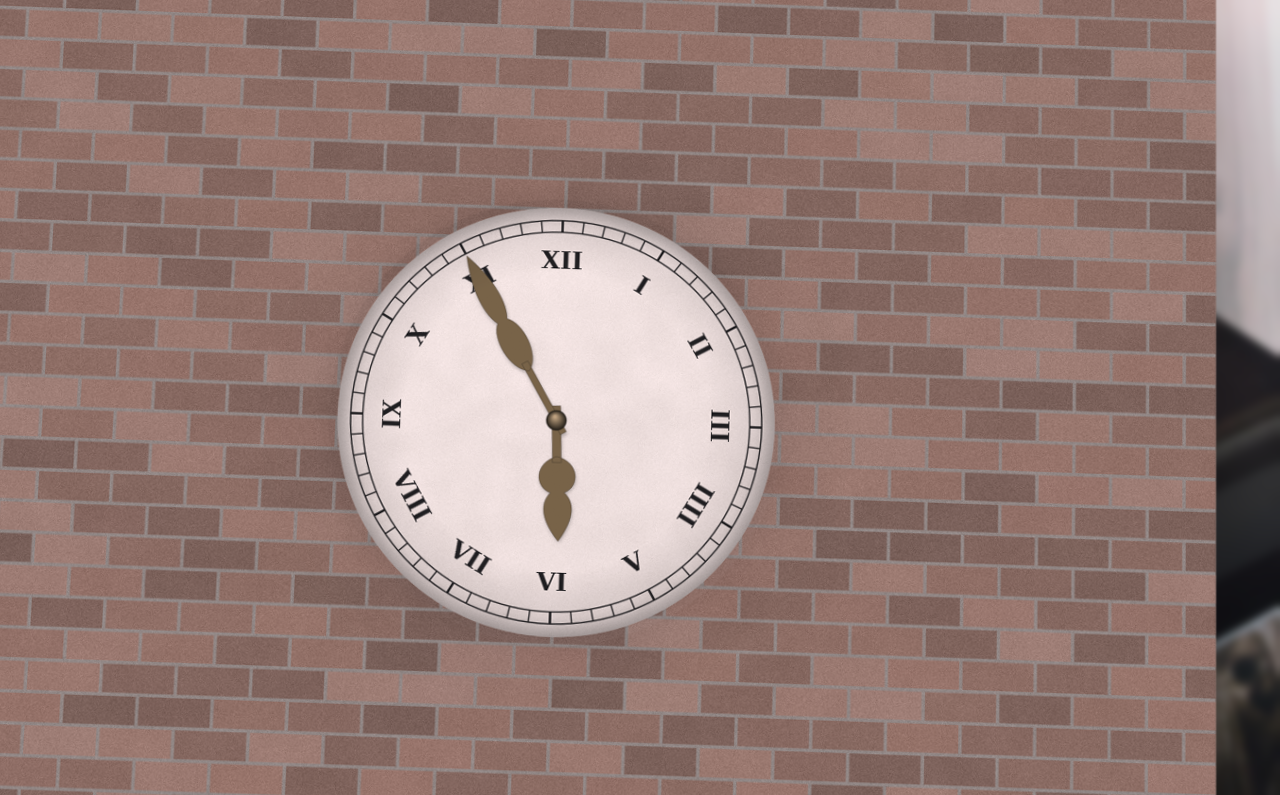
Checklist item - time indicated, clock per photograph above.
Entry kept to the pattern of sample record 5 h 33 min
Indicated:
5 h 55 min
